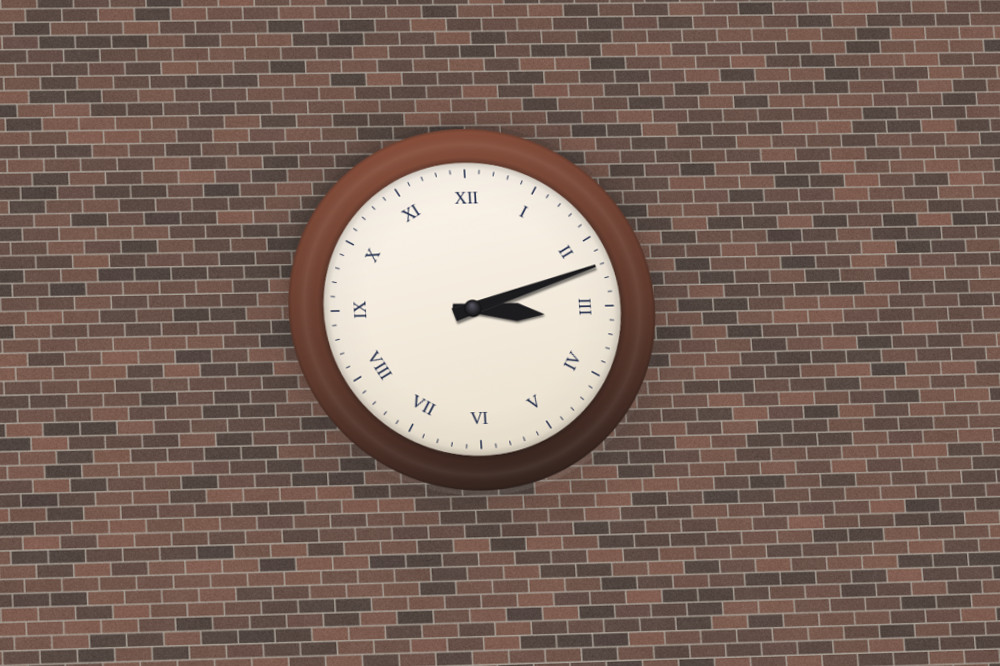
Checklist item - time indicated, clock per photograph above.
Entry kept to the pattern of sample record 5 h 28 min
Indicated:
3 h 12 min
